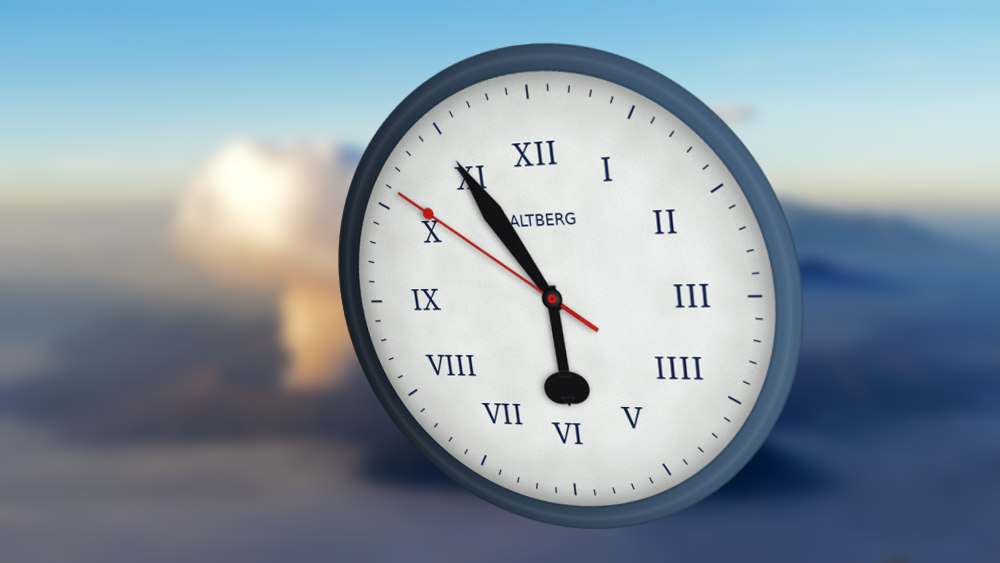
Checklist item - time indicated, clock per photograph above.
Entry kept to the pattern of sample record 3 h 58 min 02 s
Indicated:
5 h 54 min 51 s
